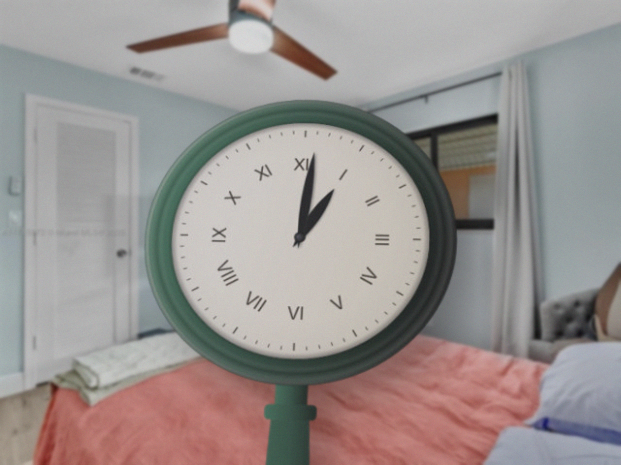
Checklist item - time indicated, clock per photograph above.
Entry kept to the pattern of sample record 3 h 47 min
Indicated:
1 h 01 min
